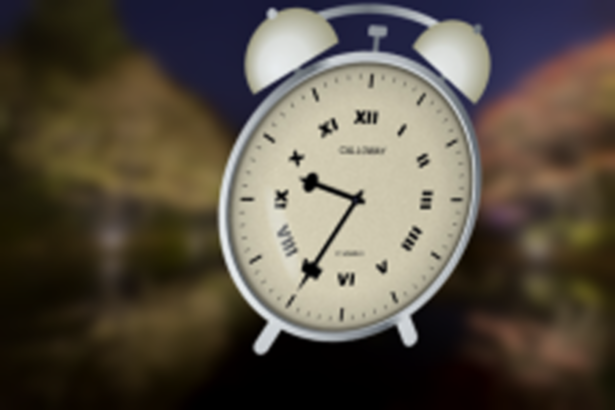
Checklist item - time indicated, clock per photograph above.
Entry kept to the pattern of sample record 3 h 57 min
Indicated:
9 h 35 min
